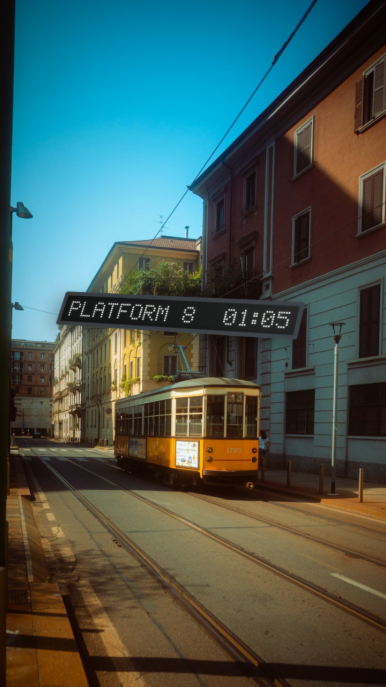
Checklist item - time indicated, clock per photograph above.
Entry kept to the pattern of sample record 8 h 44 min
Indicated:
1 h 05 min
